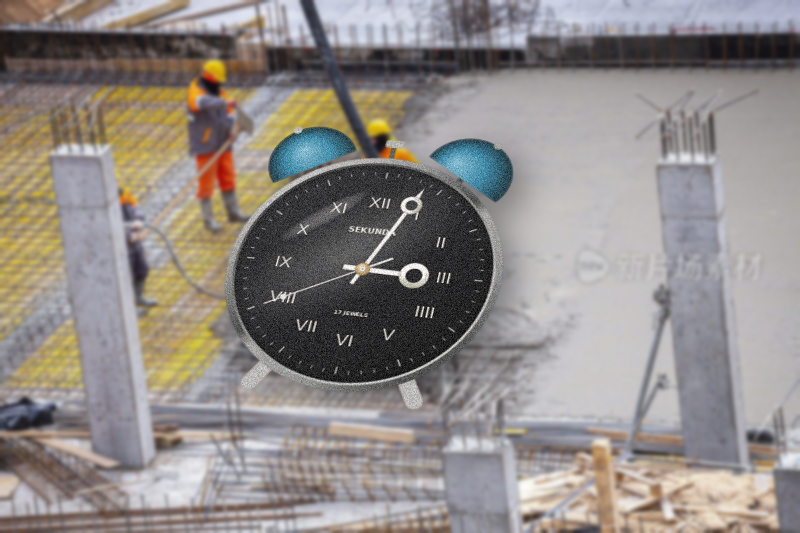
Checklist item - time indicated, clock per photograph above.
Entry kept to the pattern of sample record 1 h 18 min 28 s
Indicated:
3 h 03 min 40 s
